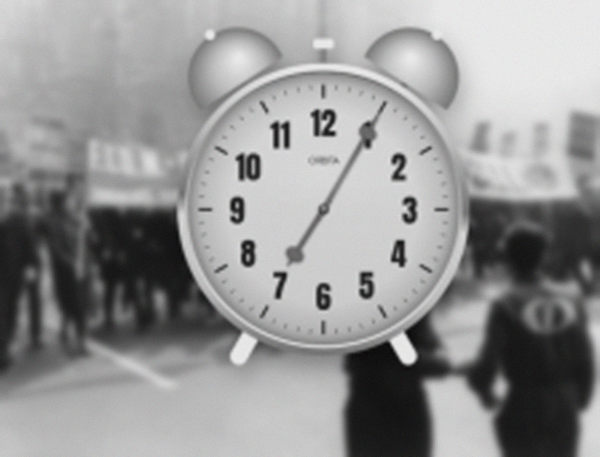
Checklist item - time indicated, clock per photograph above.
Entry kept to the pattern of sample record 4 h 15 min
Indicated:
7 h 05 min
